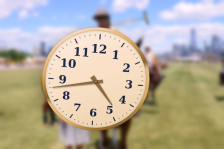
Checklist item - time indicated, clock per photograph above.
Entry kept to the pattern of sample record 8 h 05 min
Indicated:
4 h 43 min
